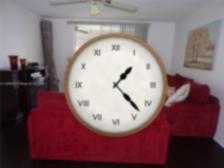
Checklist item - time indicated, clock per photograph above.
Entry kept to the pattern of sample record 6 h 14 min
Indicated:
1 h 23 min
